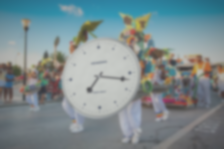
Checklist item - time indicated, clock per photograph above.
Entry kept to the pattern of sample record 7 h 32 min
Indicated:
7 h 17 min
